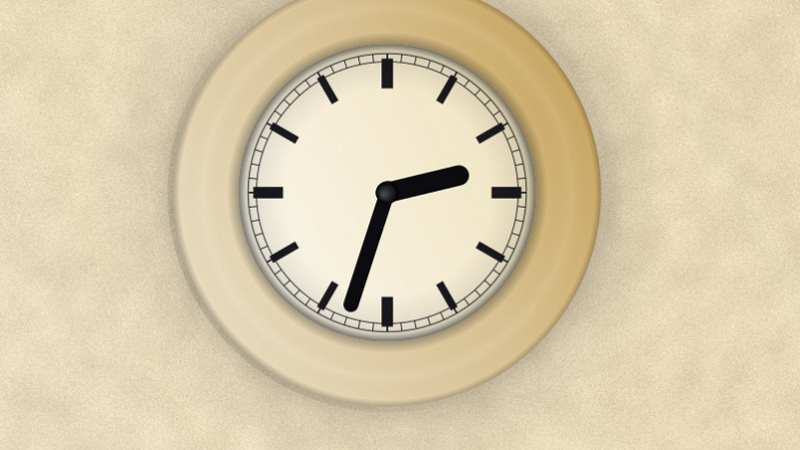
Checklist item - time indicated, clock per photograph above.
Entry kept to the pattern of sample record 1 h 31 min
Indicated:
2 h 33 min
